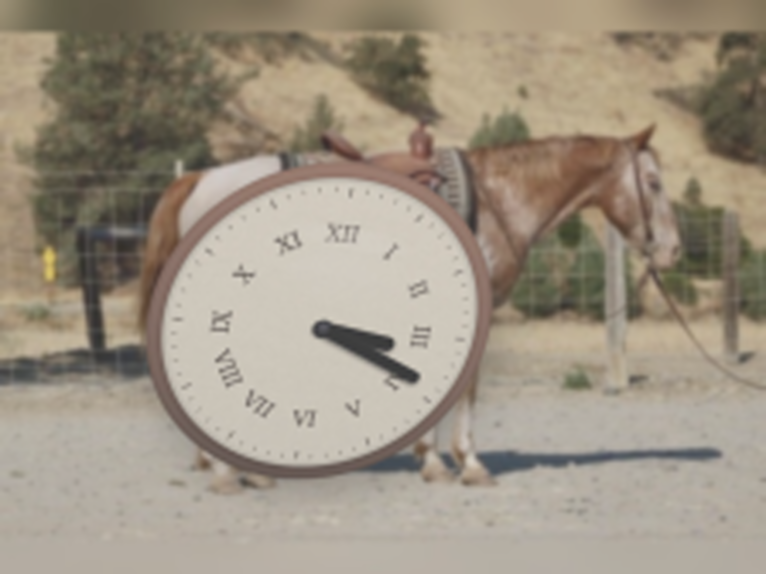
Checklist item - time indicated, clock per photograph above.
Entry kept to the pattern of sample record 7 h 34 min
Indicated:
3 h 19 min
